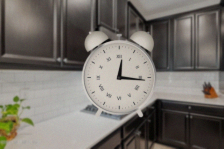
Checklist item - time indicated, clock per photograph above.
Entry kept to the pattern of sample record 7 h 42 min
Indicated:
12 h 16 min
